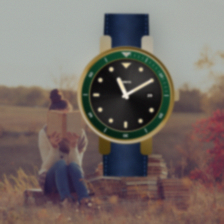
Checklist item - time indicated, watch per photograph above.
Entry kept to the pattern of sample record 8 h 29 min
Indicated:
11 h 10 min
